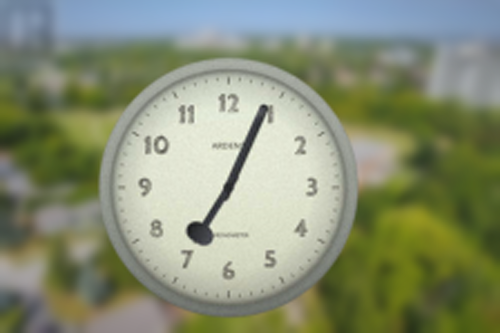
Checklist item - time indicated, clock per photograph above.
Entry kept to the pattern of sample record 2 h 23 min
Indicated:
7 h 04 min
